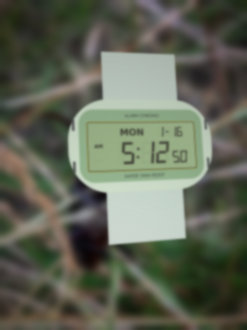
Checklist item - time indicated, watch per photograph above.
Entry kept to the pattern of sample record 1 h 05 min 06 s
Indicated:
5 h 12 min 50 s
